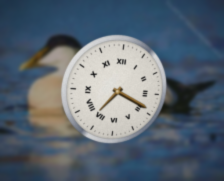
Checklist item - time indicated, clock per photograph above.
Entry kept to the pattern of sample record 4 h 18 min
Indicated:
7 h 19 min
